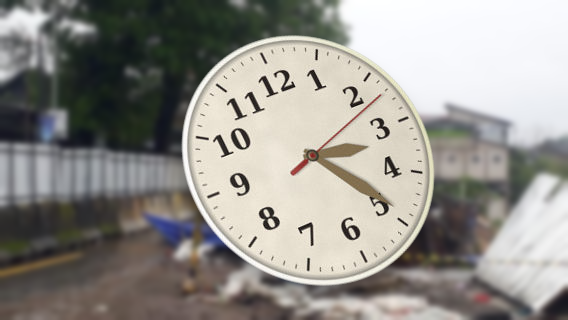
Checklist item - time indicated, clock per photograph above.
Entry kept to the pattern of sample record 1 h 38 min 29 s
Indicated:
3 h 24 min 12 s
